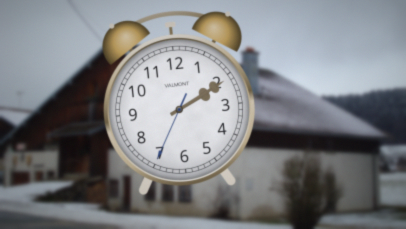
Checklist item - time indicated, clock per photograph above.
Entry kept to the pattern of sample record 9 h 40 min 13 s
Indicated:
2 h 10 min 35 s
